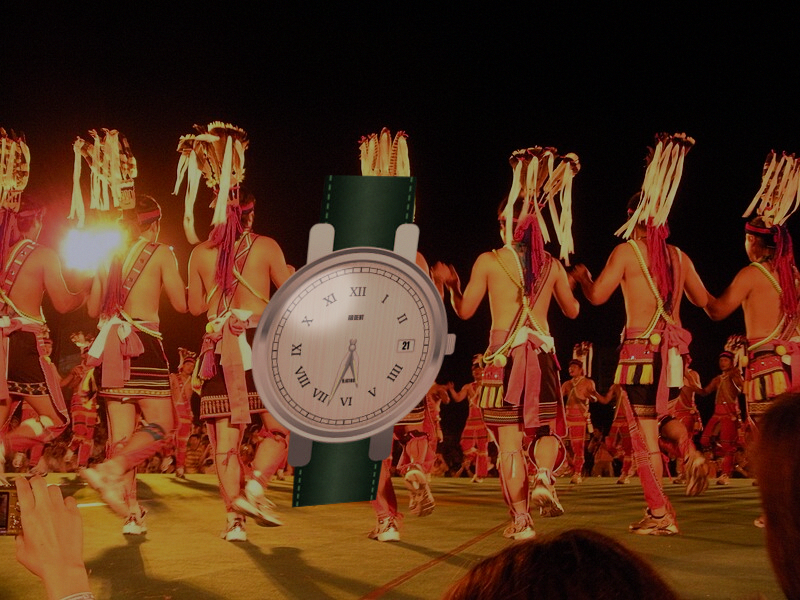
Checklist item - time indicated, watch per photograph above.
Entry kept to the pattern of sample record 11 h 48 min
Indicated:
5 h 33 min
